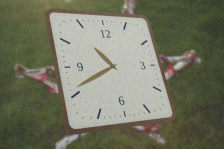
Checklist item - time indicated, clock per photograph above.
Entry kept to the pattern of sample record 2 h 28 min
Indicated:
10 h 41 min
